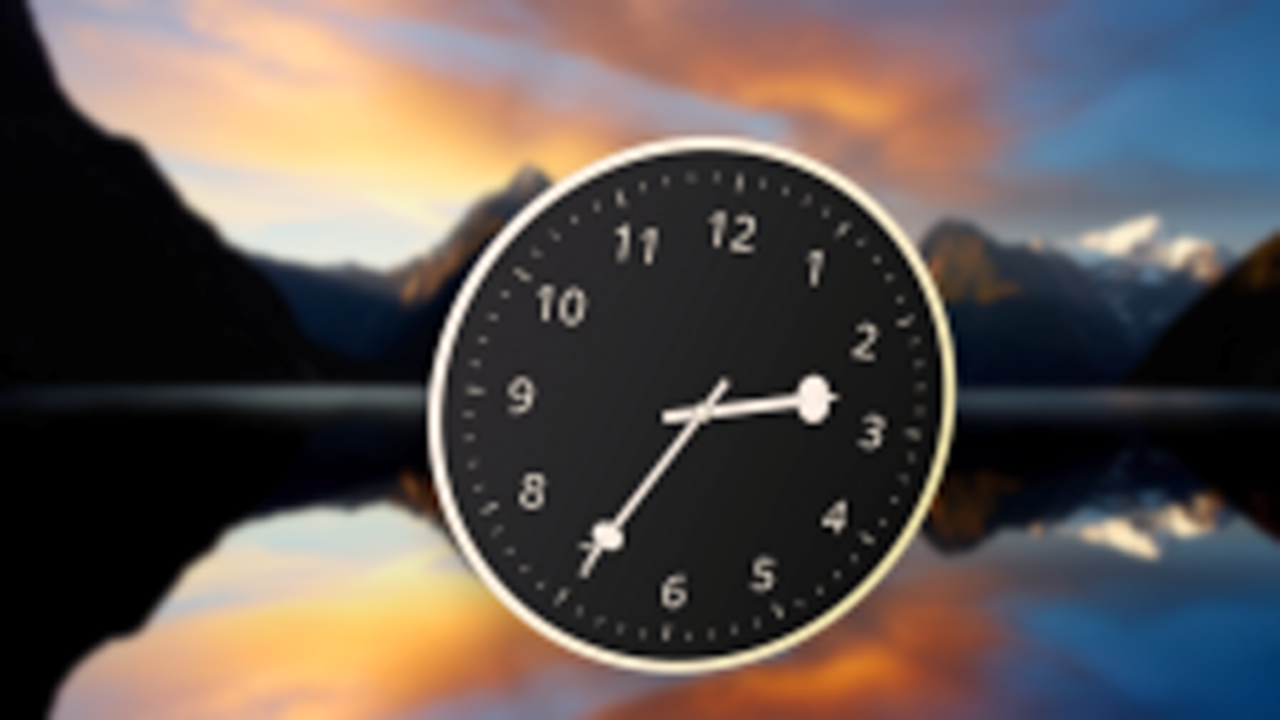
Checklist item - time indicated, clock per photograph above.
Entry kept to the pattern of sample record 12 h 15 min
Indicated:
2 h 35 min
